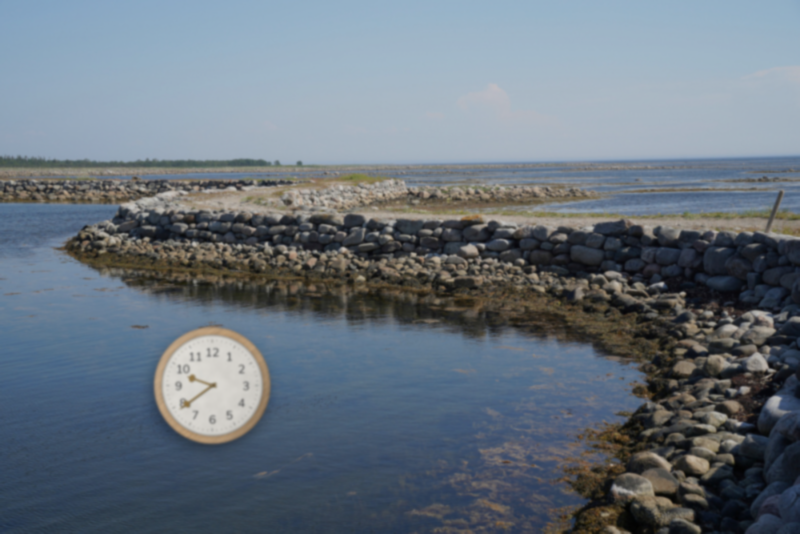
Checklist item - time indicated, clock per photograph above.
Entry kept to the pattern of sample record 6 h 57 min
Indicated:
9 h 39 min
